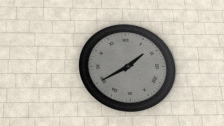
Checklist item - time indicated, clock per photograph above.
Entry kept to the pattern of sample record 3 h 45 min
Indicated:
1 h 40 min
